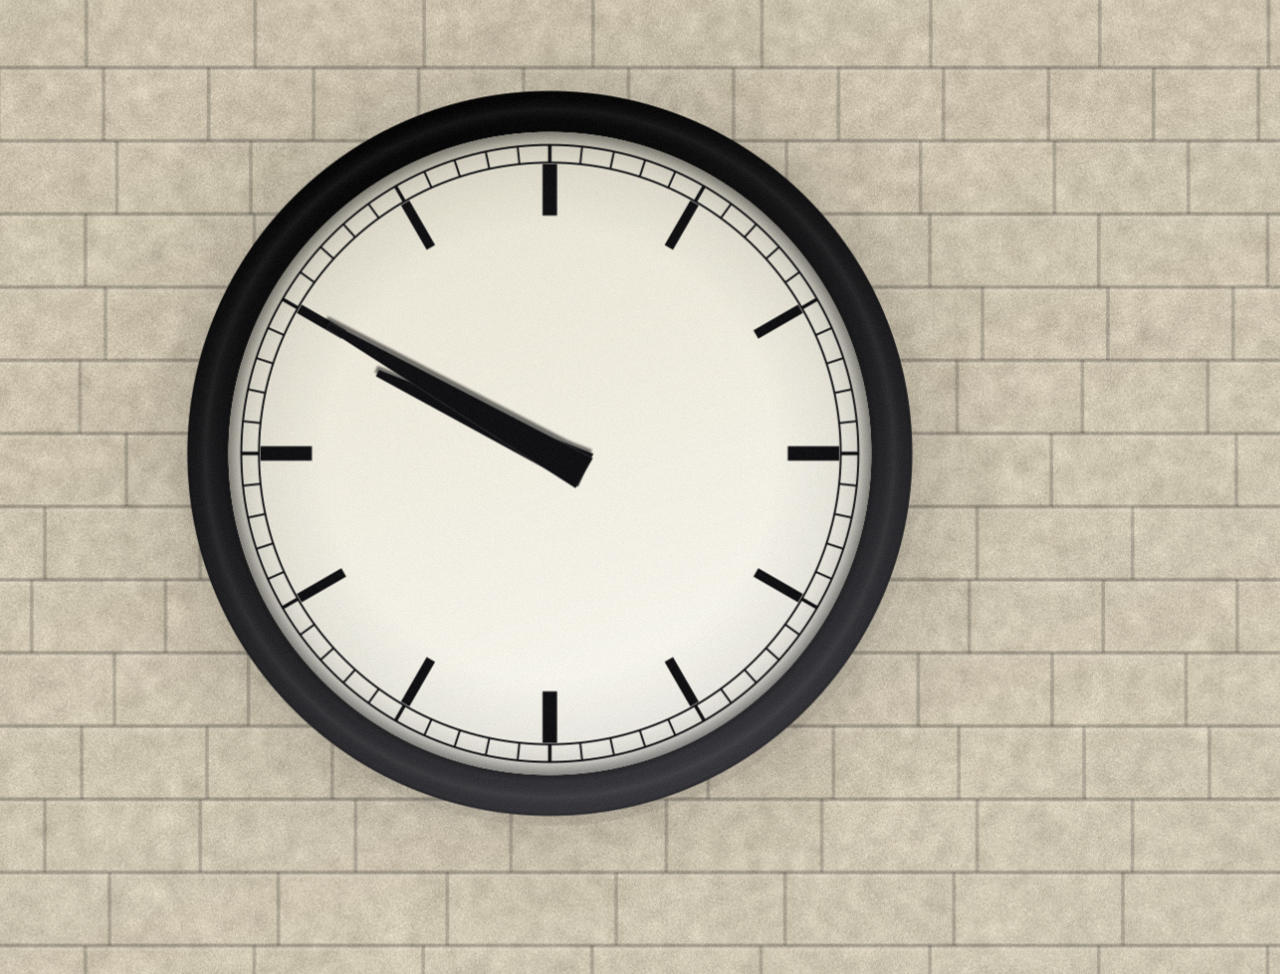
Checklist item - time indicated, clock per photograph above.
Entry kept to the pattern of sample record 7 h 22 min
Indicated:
9 h 50 min
